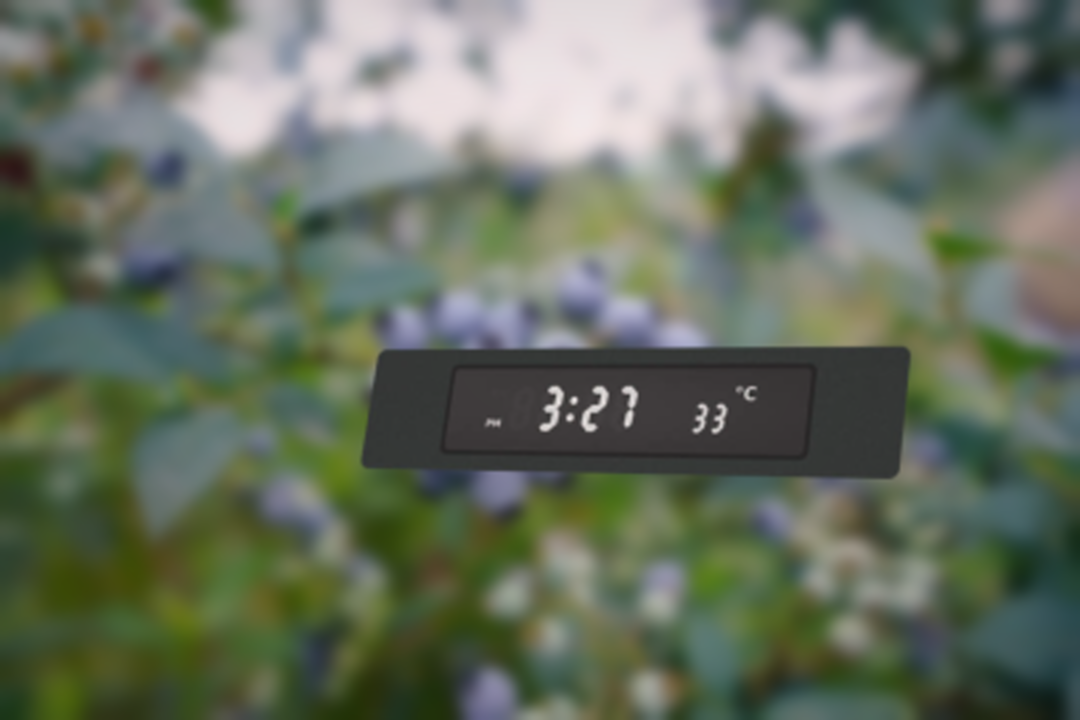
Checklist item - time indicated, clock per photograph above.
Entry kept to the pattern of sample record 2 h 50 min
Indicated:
3 h 27 min
